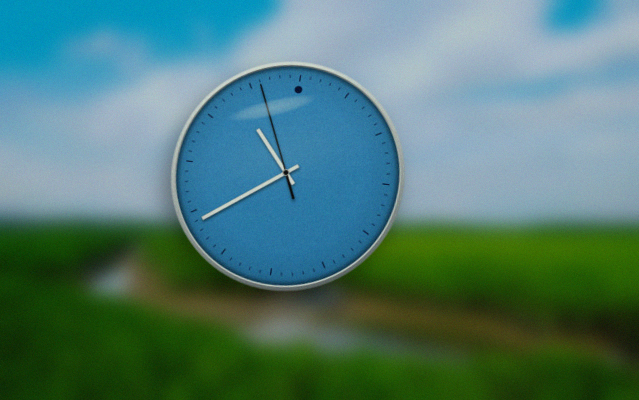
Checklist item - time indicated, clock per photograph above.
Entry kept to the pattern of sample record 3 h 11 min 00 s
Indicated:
10 h 38 min 56 s
